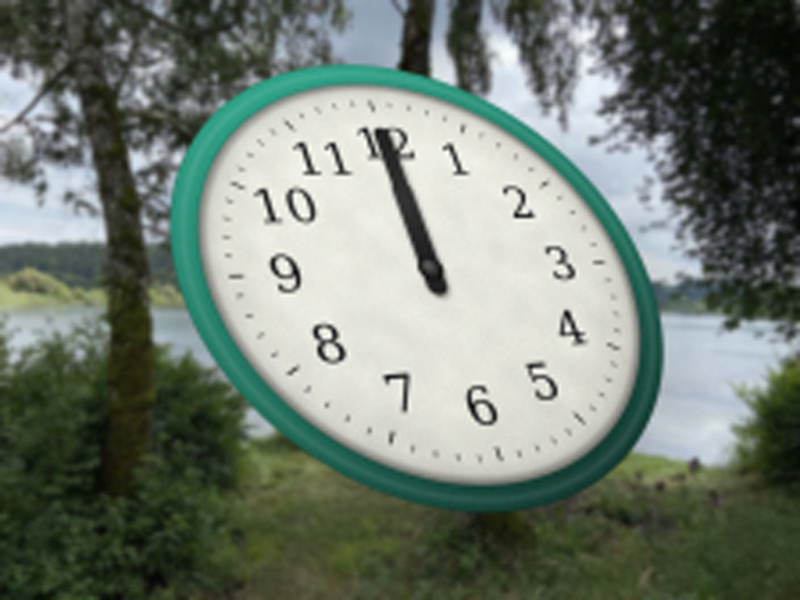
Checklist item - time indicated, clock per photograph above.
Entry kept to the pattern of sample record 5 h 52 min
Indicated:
12 h 00 min
